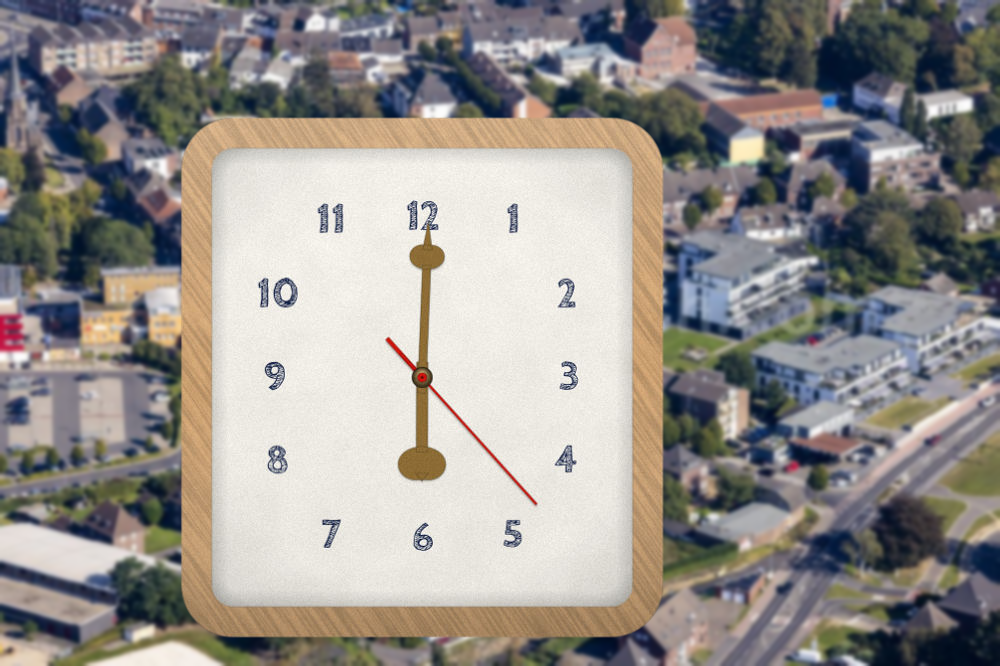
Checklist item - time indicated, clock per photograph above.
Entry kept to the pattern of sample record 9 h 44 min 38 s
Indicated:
6 h 00 min 23 s
